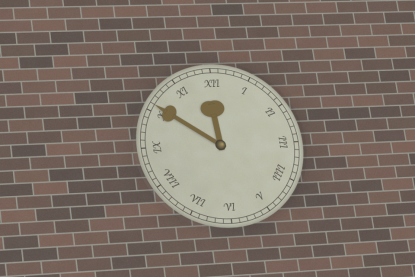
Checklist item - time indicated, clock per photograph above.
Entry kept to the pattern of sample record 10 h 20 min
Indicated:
11 h 51 min
